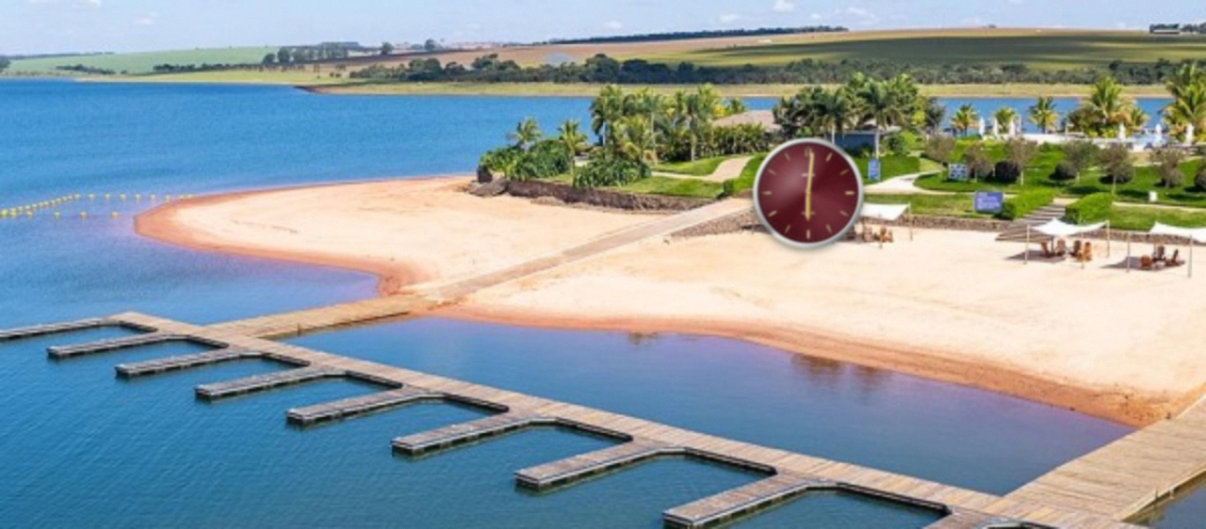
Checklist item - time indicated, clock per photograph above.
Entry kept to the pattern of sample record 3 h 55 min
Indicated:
6 h 01 min
